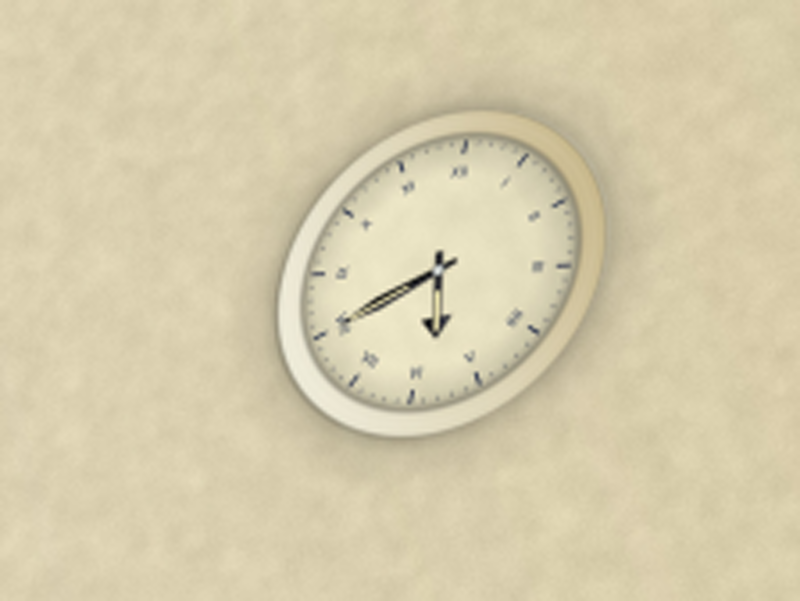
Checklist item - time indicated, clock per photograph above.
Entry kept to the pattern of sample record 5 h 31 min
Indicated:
5 h 40 min
